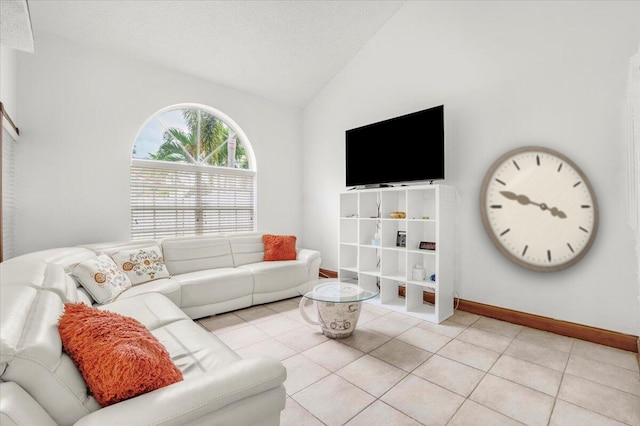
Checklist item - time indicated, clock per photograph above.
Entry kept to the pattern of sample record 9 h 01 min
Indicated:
3 h 48 min
